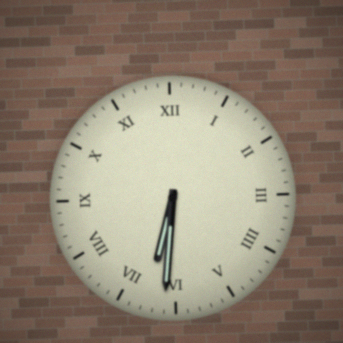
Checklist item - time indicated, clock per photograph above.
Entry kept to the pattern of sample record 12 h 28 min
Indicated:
6 h 31 min
